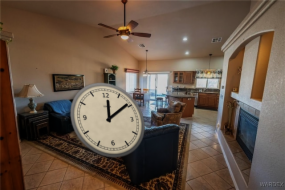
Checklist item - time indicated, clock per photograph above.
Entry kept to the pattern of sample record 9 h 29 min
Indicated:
12 h 09 min
